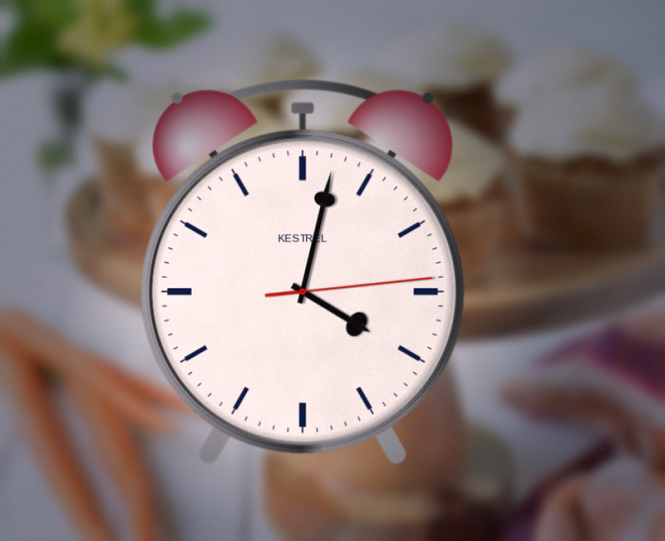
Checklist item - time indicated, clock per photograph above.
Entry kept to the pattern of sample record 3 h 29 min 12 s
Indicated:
4 h 02 min 14 s
